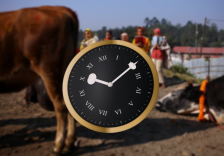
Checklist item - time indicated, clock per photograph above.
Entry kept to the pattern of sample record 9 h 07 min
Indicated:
10 h 11 min
